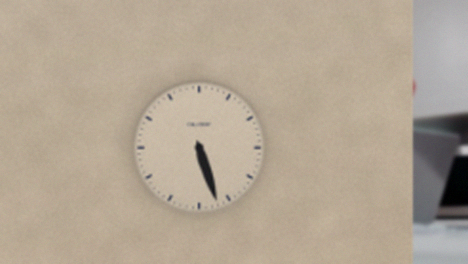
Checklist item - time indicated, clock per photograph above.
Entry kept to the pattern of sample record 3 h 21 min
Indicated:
5 h 27 min
